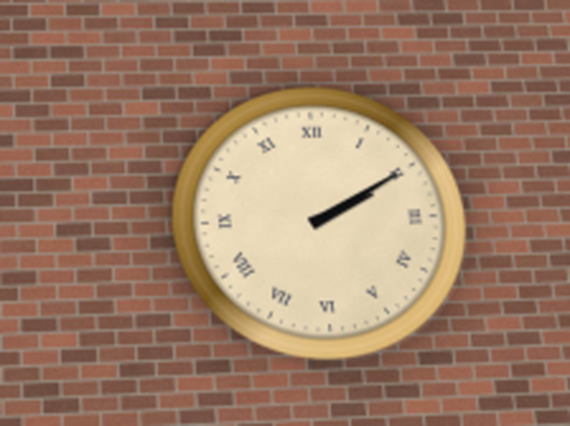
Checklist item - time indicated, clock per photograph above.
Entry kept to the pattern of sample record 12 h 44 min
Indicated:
2 h 10 min
